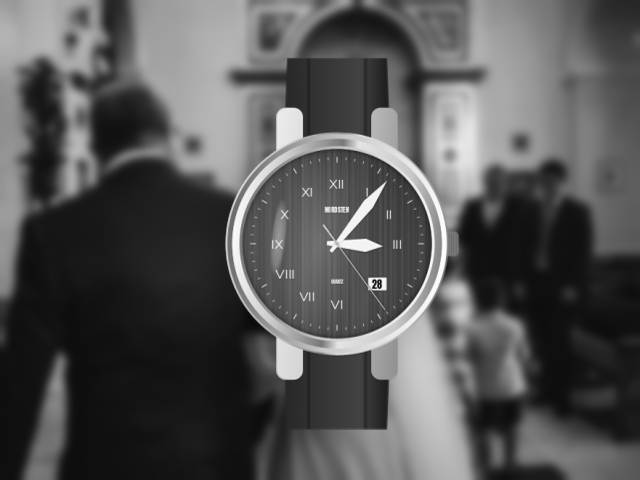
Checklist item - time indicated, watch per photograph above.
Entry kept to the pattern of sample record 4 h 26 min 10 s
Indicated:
3 h 06 min 24 s
